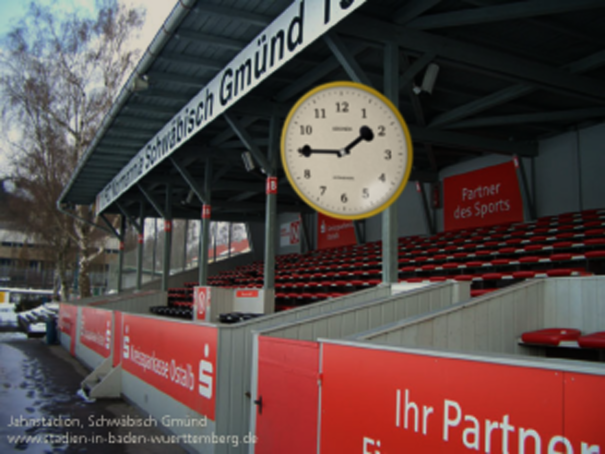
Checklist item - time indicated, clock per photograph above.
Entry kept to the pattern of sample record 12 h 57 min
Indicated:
1 h 45 min
